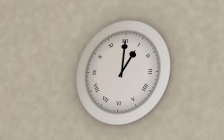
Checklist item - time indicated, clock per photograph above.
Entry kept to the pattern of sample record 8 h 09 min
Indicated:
1 h 00 min
